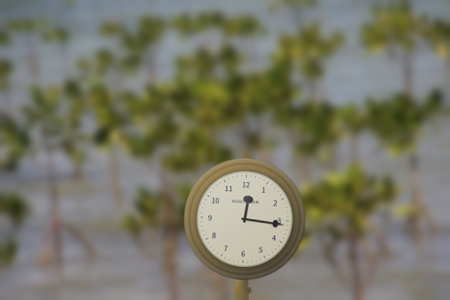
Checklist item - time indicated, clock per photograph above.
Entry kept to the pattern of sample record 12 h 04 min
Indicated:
12 h 16 min
